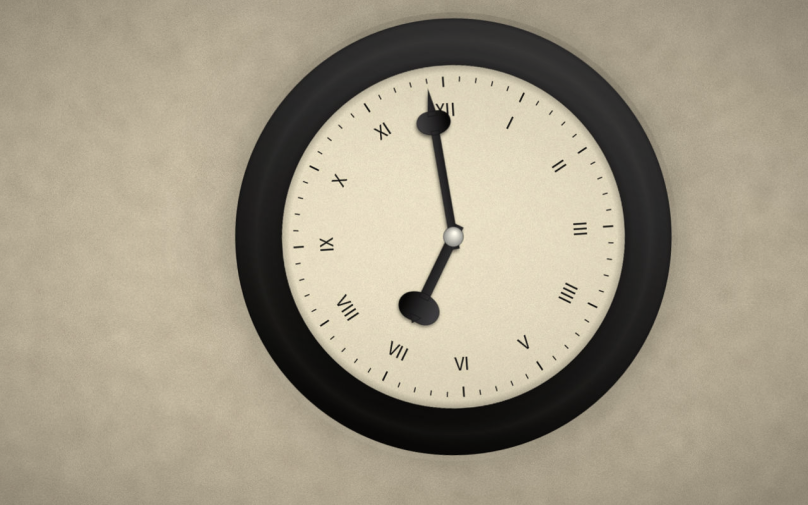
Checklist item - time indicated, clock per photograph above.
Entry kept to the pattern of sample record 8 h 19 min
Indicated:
6 h 59 min
